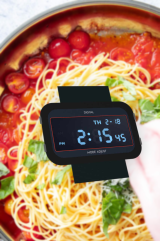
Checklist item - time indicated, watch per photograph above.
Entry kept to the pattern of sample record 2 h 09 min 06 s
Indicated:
2 h 15 min 45 s
